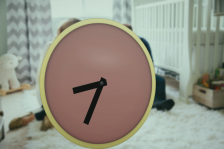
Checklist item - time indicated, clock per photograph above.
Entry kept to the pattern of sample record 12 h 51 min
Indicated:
8 h 34 min
